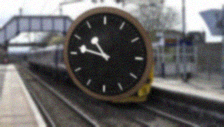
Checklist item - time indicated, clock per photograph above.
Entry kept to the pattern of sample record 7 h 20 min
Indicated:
10 h 47 min
